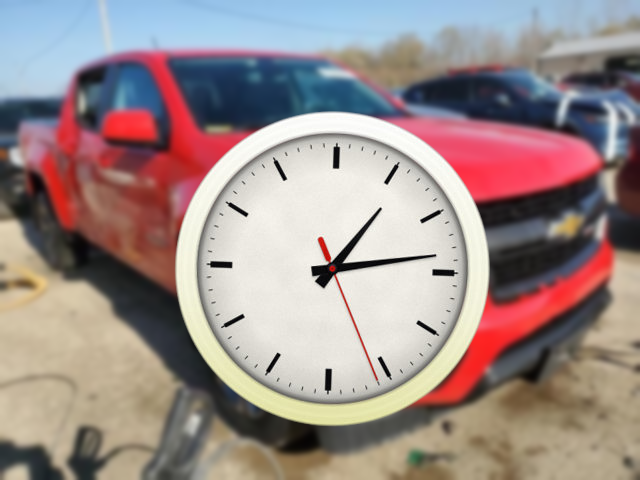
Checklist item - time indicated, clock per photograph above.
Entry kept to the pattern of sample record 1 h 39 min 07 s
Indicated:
1 h 13 min 26 s
